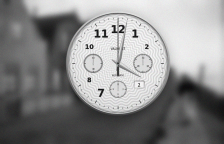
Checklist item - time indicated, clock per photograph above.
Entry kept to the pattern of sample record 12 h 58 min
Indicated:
4 h 02 min
